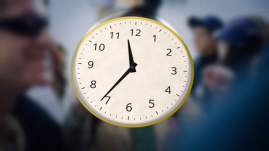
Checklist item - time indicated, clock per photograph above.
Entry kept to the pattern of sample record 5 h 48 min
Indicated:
11 h 36 min
